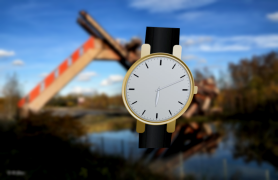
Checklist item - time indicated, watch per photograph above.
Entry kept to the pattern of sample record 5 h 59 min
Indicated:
6 h 11 min
